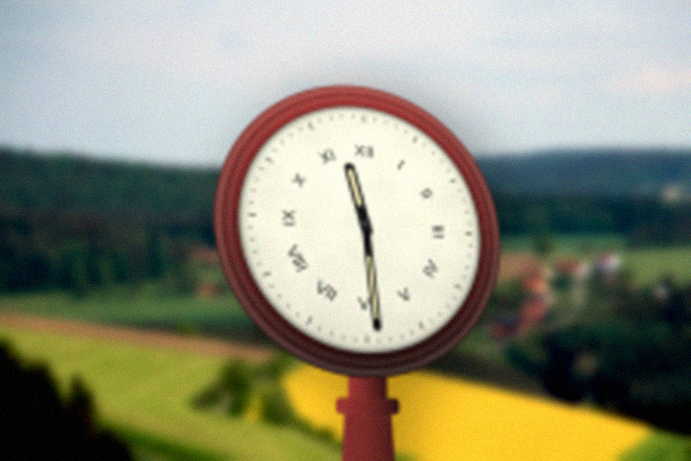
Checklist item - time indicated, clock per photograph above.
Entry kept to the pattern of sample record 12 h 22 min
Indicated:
11 h 29 min
